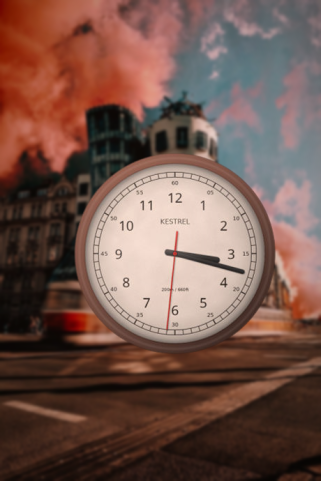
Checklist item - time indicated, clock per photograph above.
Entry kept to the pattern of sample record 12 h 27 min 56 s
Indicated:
3 h 17 min 31 s
